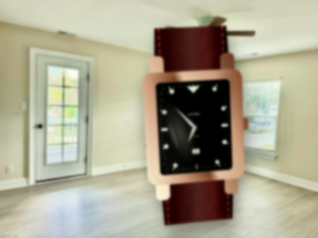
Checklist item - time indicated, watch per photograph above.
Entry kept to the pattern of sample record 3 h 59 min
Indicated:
6 h 53 min
